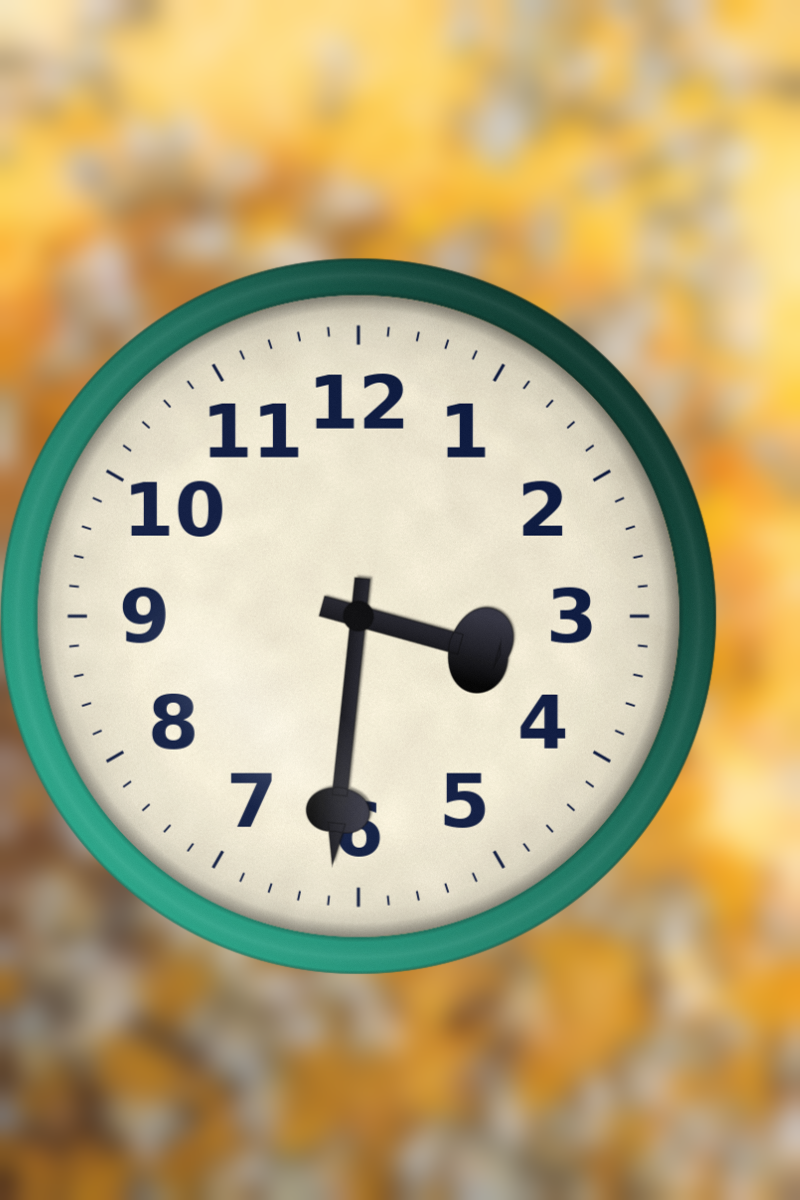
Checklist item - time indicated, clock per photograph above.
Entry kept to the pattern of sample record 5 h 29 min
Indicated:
3 h 31 min
